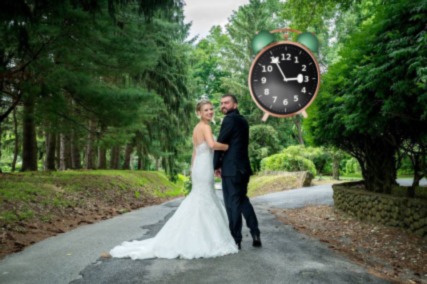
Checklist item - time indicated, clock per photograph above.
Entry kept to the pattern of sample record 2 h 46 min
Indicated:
2 h 55 min
